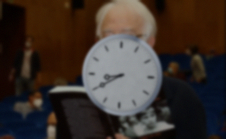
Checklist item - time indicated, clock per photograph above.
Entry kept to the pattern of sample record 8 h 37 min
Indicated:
8 h 40 min
